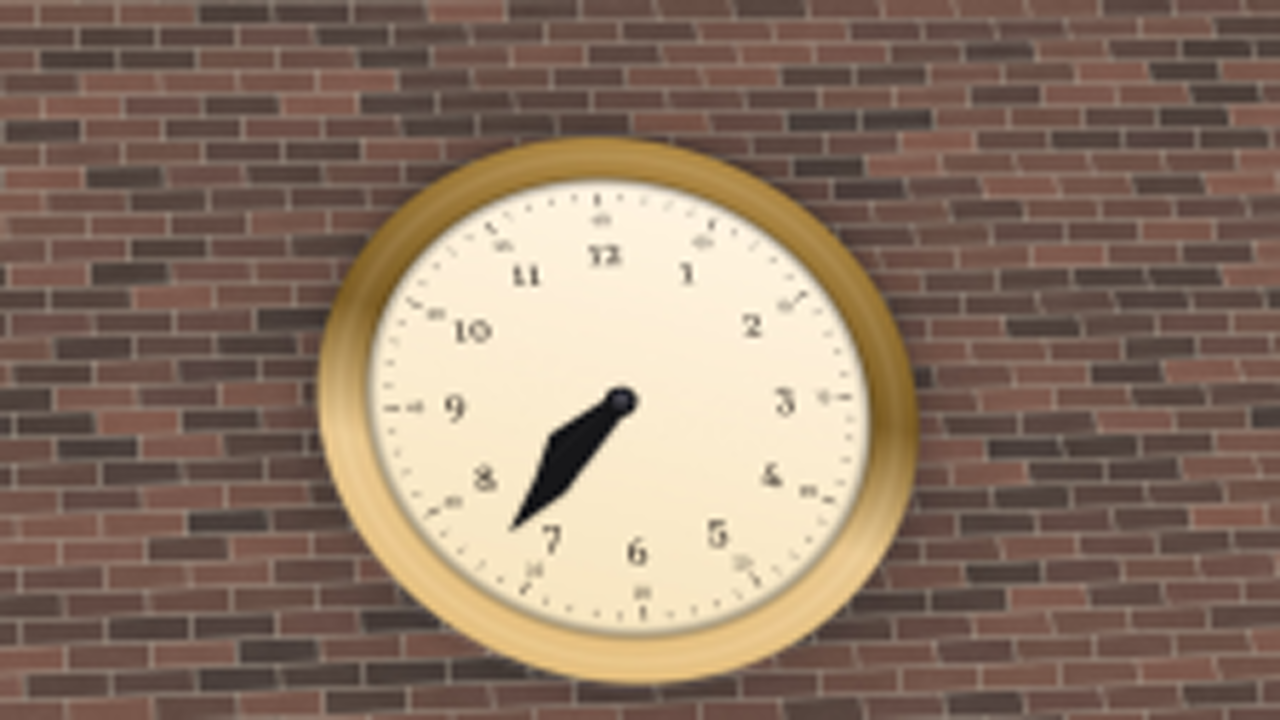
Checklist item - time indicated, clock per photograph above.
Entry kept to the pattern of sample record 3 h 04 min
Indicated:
7 h 37 min
